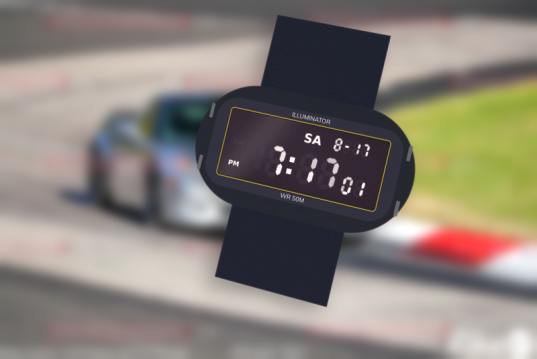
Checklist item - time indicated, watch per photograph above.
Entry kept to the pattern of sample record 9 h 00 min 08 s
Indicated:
7 h 17 min 01 s
